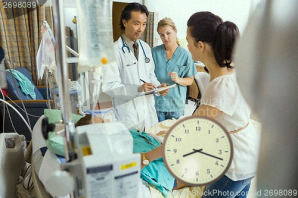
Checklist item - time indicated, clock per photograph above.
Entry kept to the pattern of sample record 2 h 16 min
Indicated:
8 h 18 min
